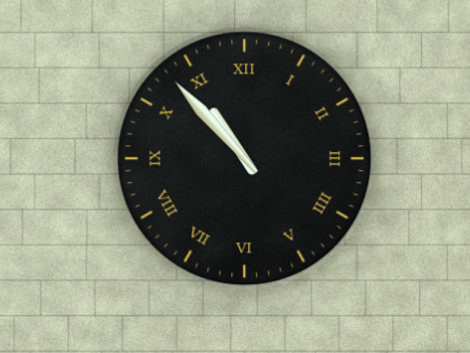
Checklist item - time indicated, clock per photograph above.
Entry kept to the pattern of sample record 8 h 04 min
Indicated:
10 h 53 min
